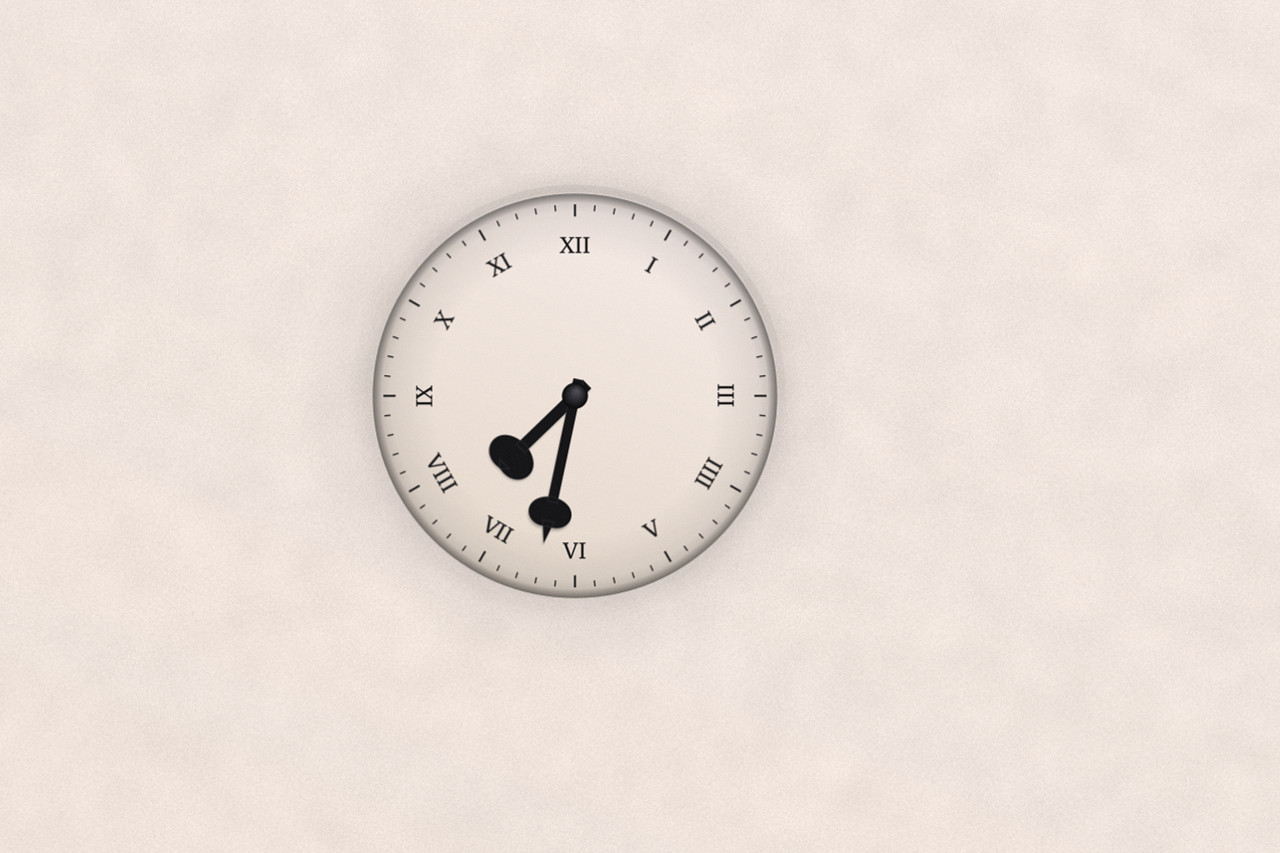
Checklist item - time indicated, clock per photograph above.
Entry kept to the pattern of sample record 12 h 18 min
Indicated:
7 h 32 min
